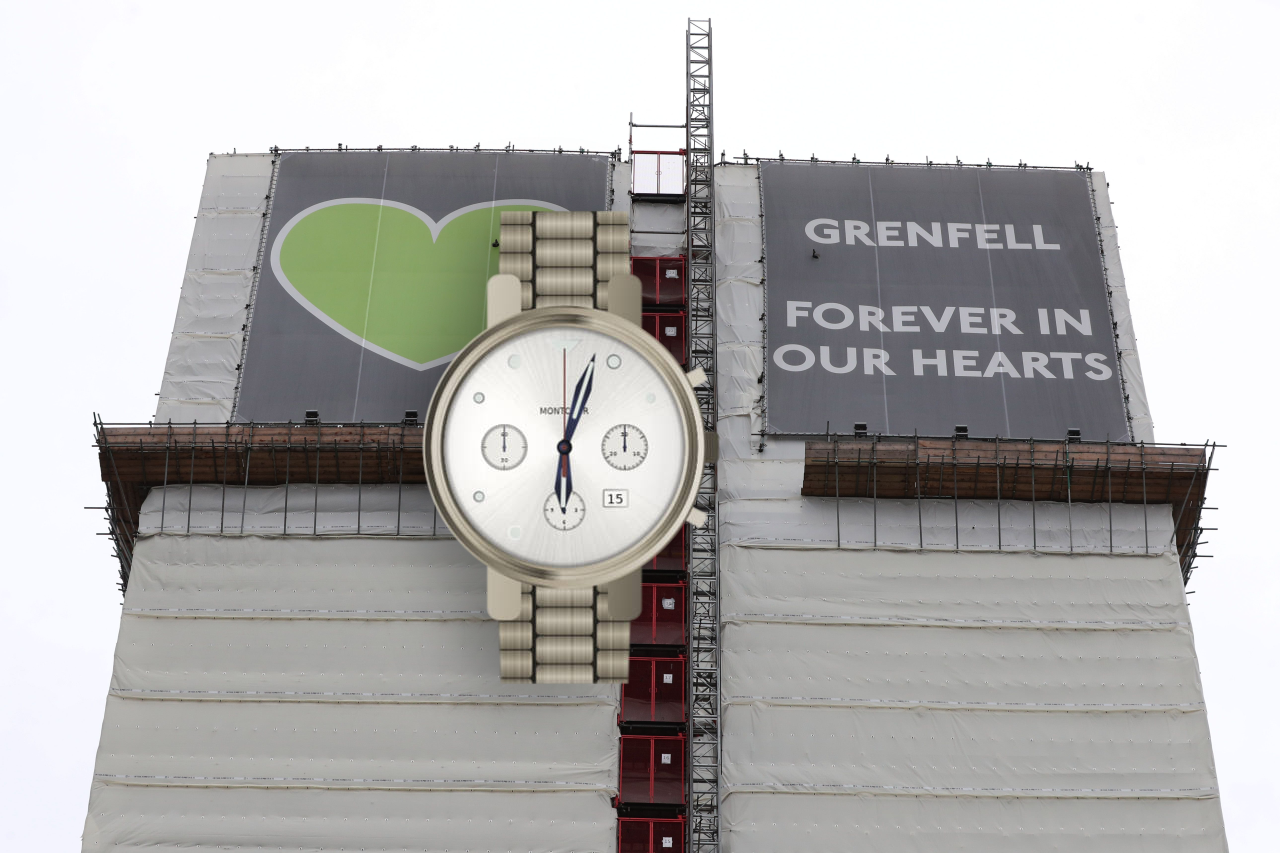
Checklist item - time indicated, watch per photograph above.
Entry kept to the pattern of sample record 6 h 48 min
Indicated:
6 h 03 min
